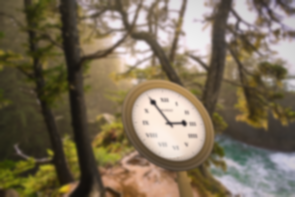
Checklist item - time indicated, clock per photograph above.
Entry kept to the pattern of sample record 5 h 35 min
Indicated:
2 h 55 min
